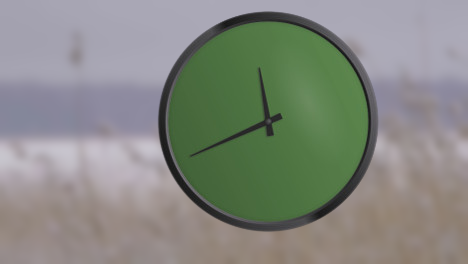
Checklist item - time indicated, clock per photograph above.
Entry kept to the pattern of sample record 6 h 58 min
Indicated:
11 h 41 min
